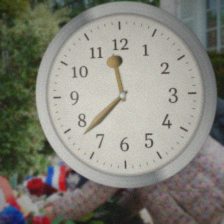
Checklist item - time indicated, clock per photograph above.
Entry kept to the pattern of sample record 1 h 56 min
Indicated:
11 h 38 min
